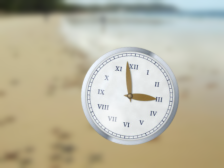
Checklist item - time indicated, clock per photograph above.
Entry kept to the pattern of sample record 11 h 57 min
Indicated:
2 h 58 min
